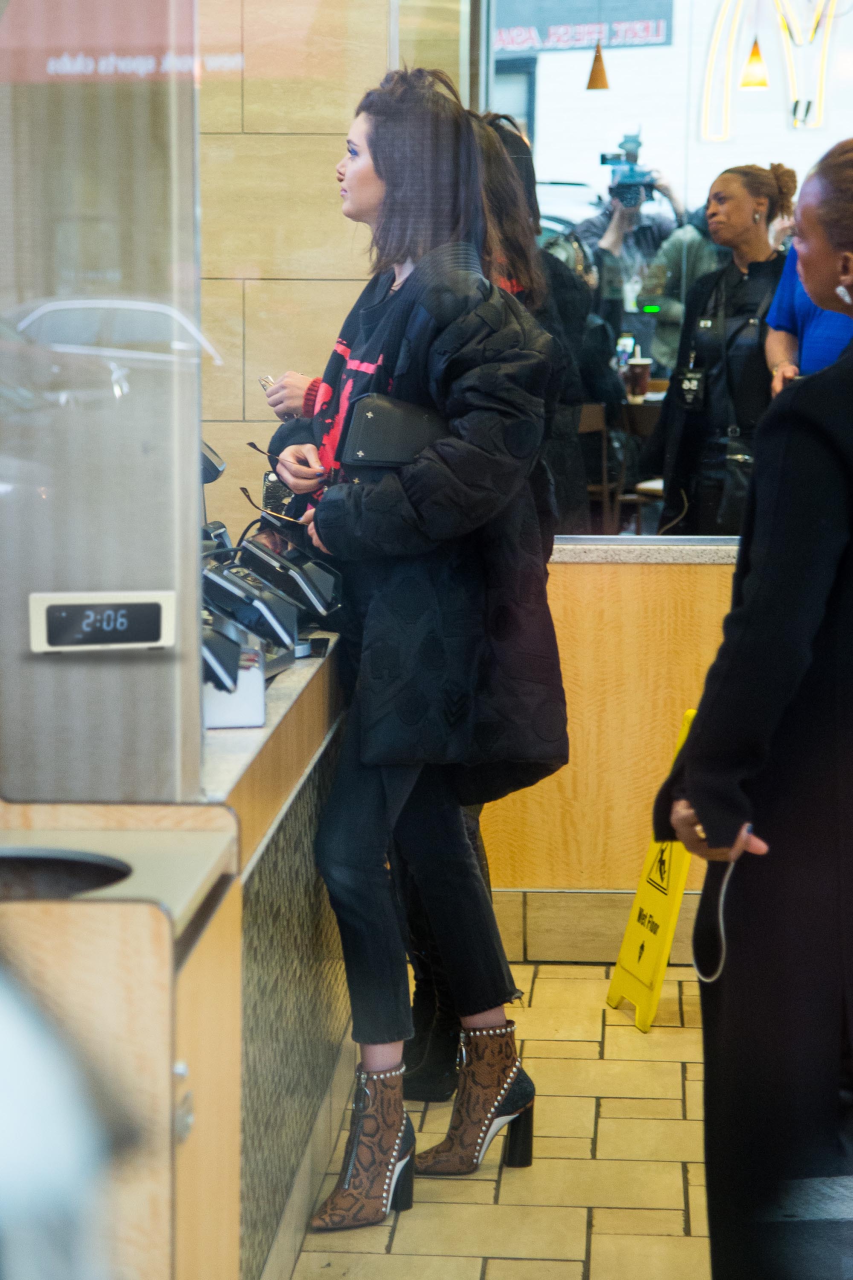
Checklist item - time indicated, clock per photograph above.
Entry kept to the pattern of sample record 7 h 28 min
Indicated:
2 h 06 min
